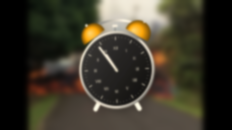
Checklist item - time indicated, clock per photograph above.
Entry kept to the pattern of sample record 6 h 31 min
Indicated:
10 h 54 min
